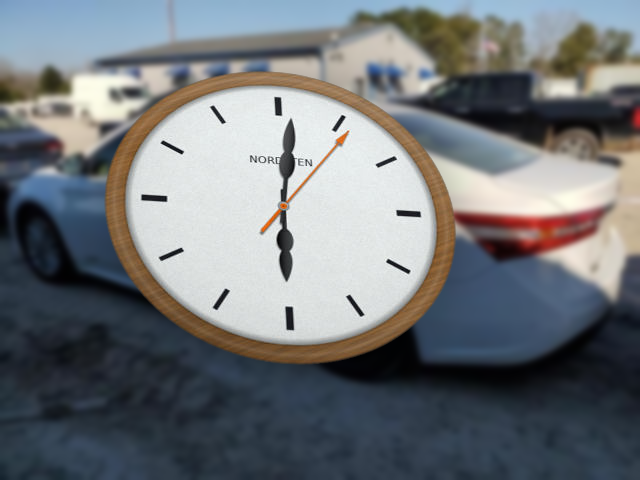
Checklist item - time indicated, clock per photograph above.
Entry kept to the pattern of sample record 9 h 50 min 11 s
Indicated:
6 h 01 min 06 s
